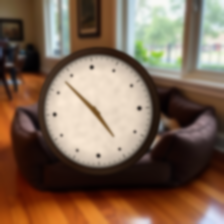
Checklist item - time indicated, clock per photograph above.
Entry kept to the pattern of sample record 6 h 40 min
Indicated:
4 h 53 min
